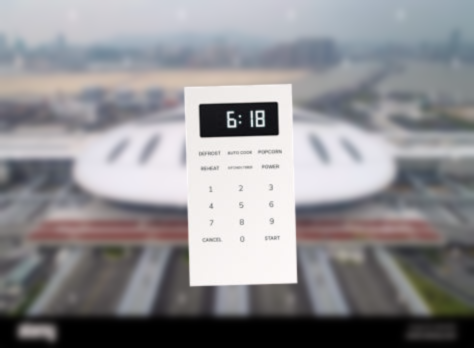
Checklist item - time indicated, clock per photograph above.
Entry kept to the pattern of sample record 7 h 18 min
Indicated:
6 h 18 min
